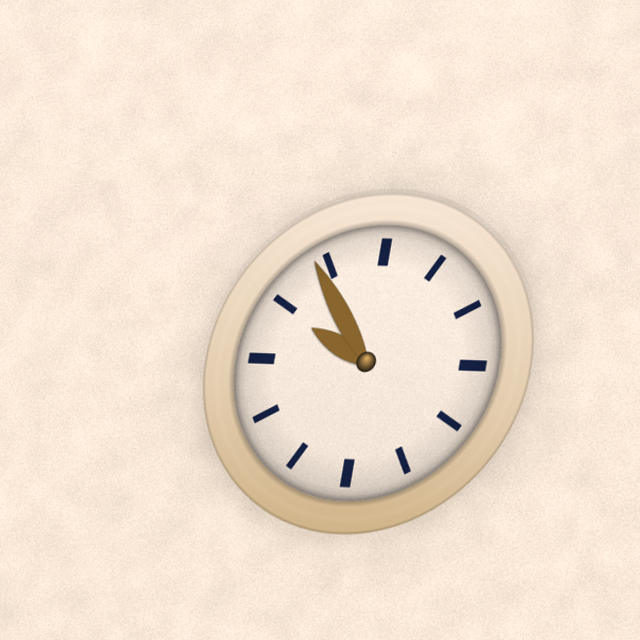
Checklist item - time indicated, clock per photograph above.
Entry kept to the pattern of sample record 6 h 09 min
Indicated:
9 h 54 min
